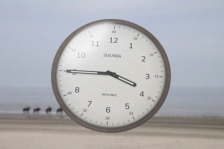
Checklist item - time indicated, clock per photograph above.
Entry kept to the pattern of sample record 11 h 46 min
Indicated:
3 h 45 min
